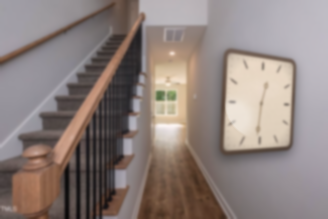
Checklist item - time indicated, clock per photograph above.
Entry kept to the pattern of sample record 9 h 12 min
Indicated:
12 h 31 min
